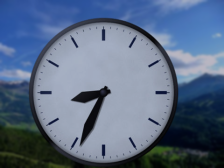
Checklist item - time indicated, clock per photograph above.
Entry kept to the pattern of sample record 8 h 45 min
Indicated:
8 h 34 min
